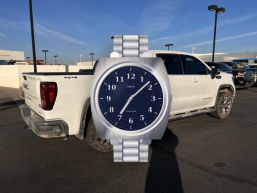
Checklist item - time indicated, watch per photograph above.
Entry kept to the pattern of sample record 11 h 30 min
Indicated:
7 h 08 min
